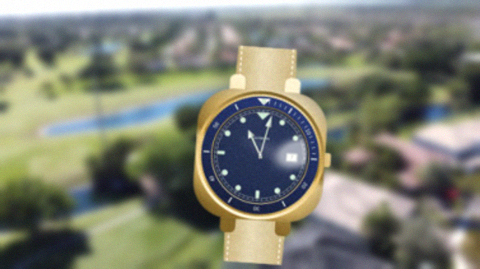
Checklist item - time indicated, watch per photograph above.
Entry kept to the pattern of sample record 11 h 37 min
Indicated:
11 h 02 min
